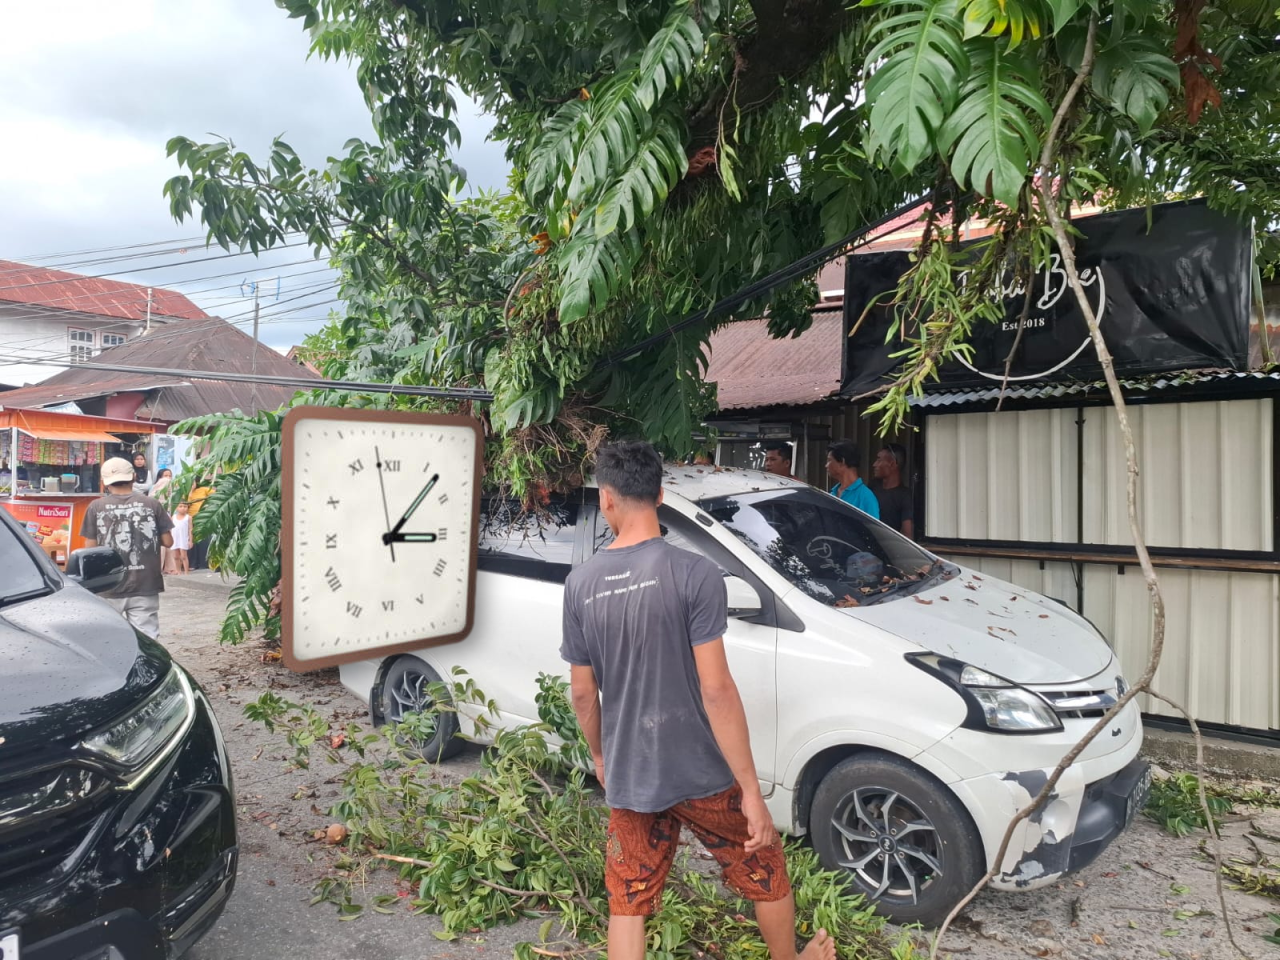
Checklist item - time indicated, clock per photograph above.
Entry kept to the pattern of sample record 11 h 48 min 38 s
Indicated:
3 h 06 min 58 s
